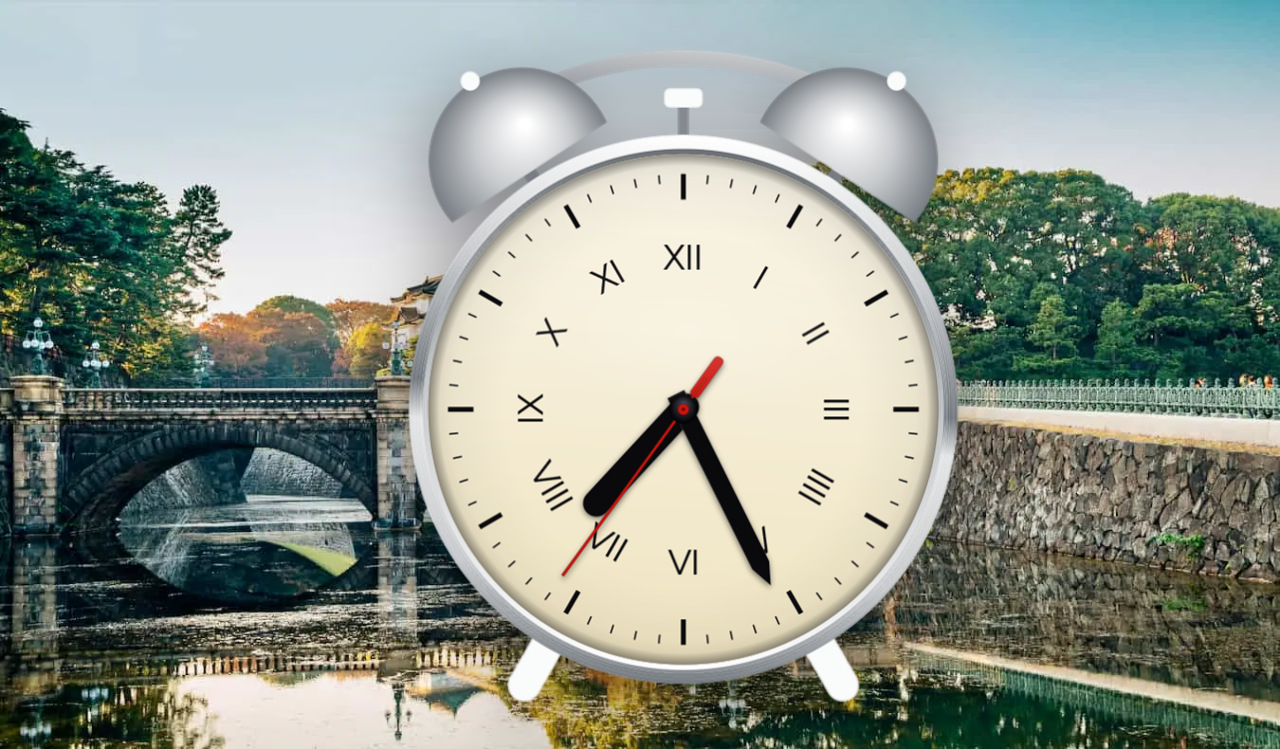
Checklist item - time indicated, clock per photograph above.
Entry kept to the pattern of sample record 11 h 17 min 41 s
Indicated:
7 h 25 min 36 s
